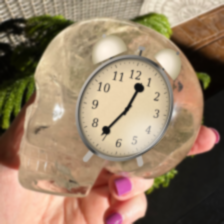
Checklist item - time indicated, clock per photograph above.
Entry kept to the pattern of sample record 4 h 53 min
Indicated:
12 h 36 min
